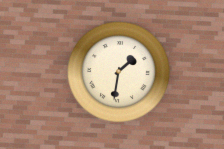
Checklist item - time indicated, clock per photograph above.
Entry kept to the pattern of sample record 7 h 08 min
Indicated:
1 h 31 min
